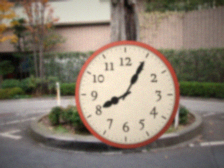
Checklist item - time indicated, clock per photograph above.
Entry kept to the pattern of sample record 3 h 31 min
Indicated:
8 h 05 min
